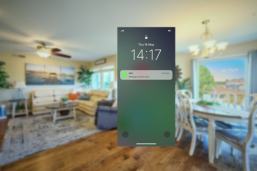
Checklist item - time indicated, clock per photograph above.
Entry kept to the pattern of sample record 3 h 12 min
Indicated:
14 h 17 min
